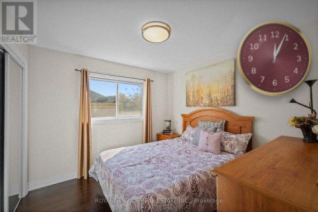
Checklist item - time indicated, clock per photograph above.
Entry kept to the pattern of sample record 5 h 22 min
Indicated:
12 h 04 min
